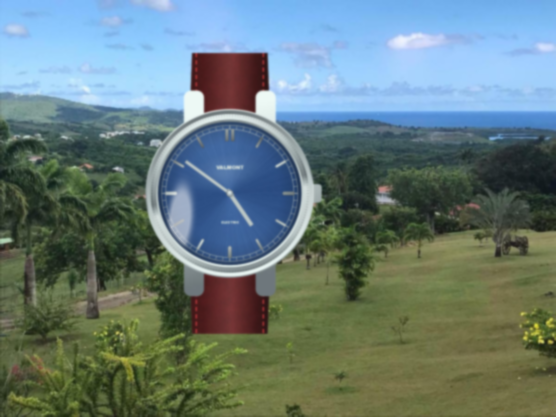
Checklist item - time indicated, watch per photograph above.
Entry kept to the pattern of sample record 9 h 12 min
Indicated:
4 h 51 min
